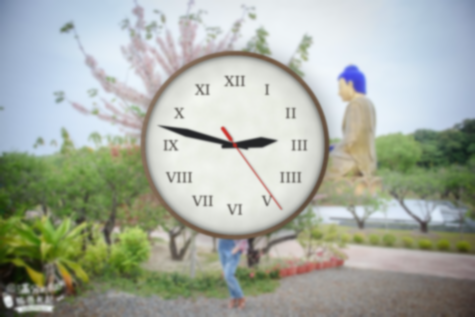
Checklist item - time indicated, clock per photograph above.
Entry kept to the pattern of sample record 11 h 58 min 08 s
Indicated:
2 h 47 min 24 s
